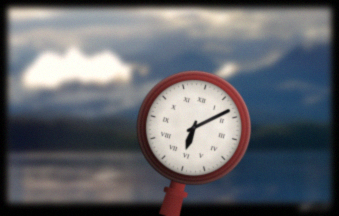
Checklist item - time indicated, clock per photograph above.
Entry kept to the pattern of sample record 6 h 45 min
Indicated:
6 h 08 min
